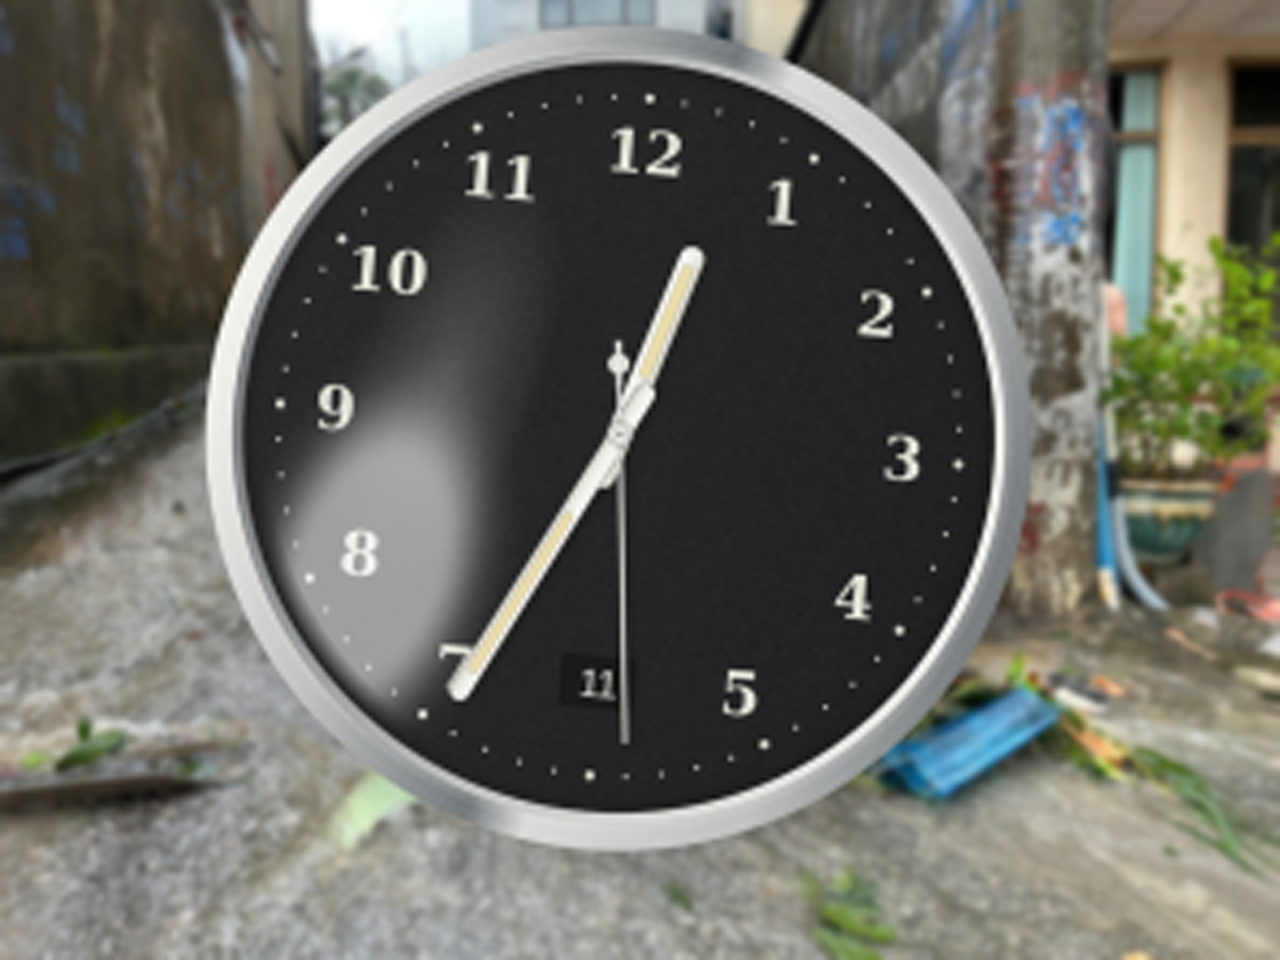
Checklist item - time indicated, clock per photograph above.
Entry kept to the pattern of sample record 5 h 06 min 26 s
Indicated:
12 h 34 min 29 s
